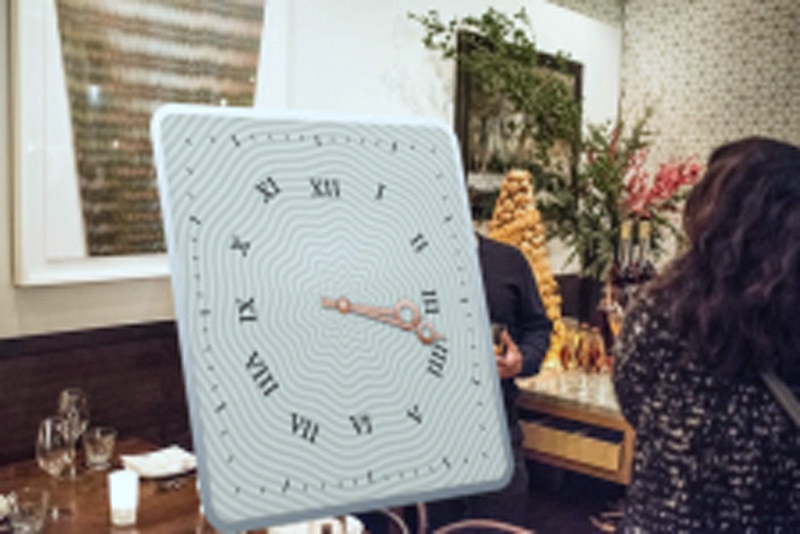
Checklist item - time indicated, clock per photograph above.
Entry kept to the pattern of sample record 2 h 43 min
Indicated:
3 h 18 min
